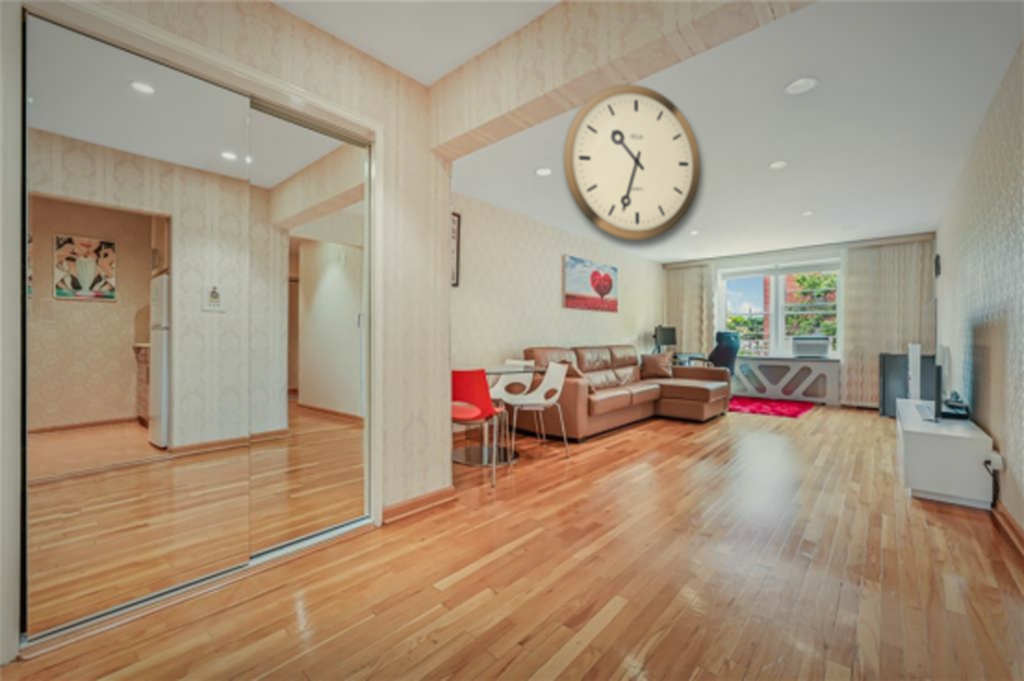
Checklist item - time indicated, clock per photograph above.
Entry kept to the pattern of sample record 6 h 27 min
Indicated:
10 h 33 min
